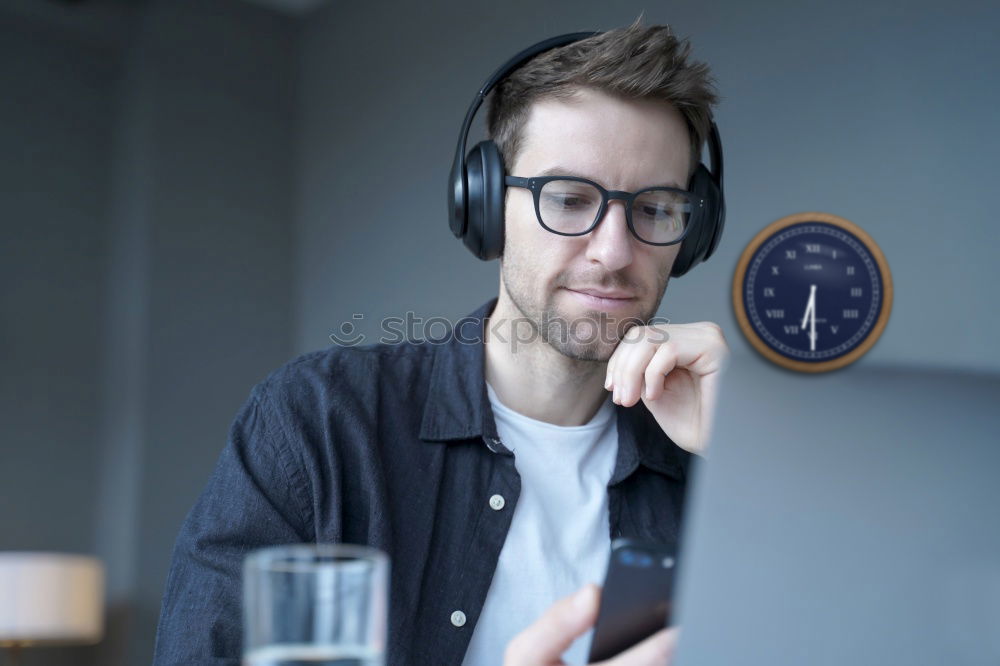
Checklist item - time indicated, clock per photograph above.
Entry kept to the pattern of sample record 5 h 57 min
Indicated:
6 h 30 min
